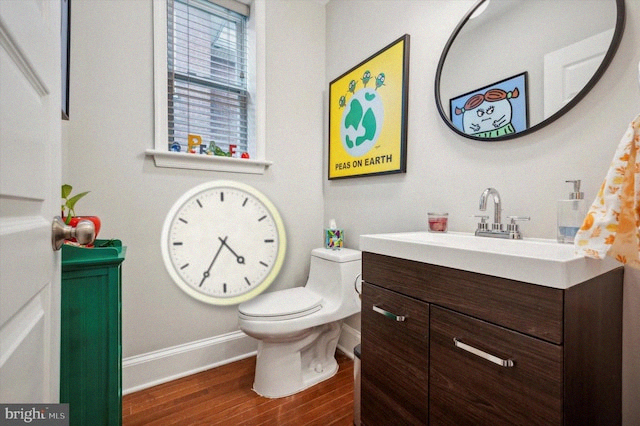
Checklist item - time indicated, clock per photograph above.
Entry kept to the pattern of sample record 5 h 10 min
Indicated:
4 h 35 min
